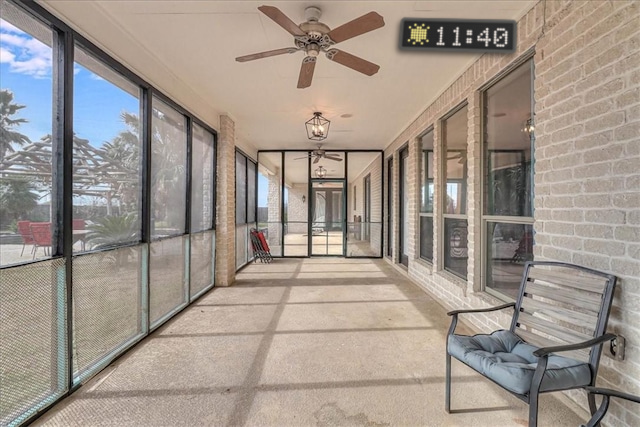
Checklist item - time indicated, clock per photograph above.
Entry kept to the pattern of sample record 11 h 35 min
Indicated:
11 h 40 min
